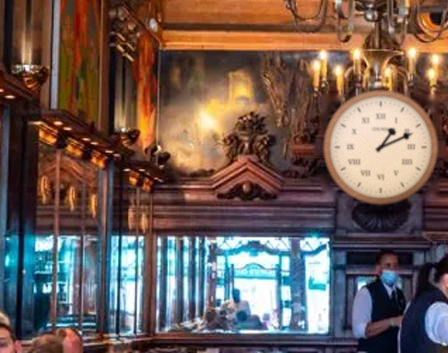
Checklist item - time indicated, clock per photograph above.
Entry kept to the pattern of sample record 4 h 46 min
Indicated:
1 h 11 min
